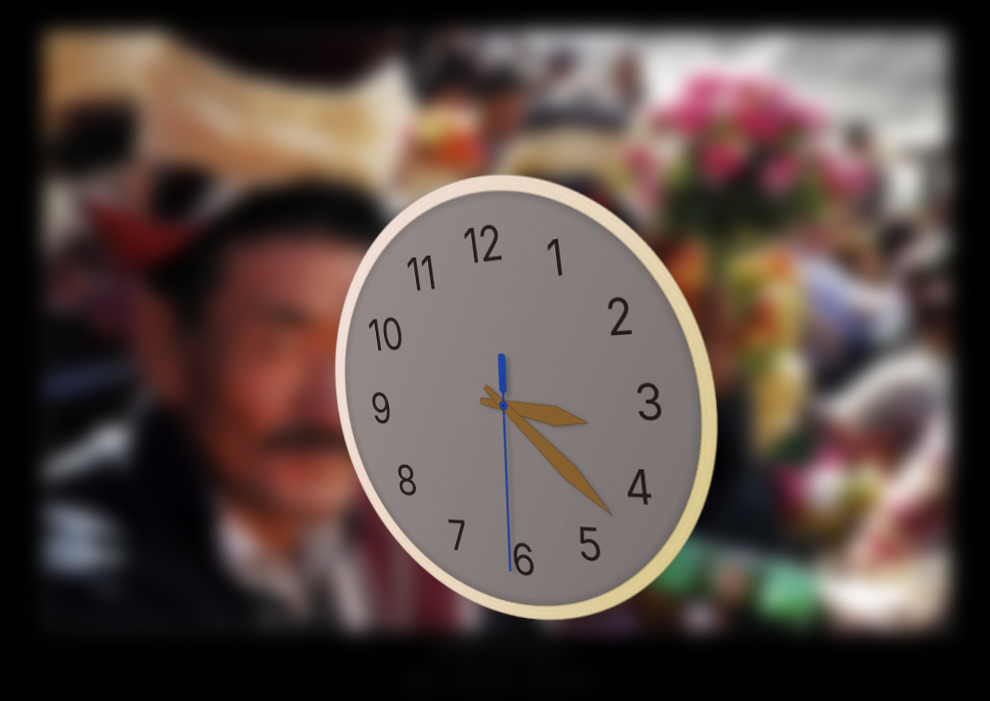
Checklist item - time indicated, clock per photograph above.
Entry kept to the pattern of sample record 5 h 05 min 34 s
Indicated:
3 h 22 min 31 s
